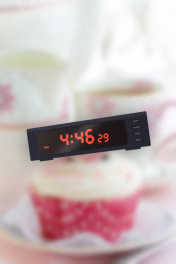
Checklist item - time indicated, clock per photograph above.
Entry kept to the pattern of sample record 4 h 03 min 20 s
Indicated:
4 h 46 min 29 s
